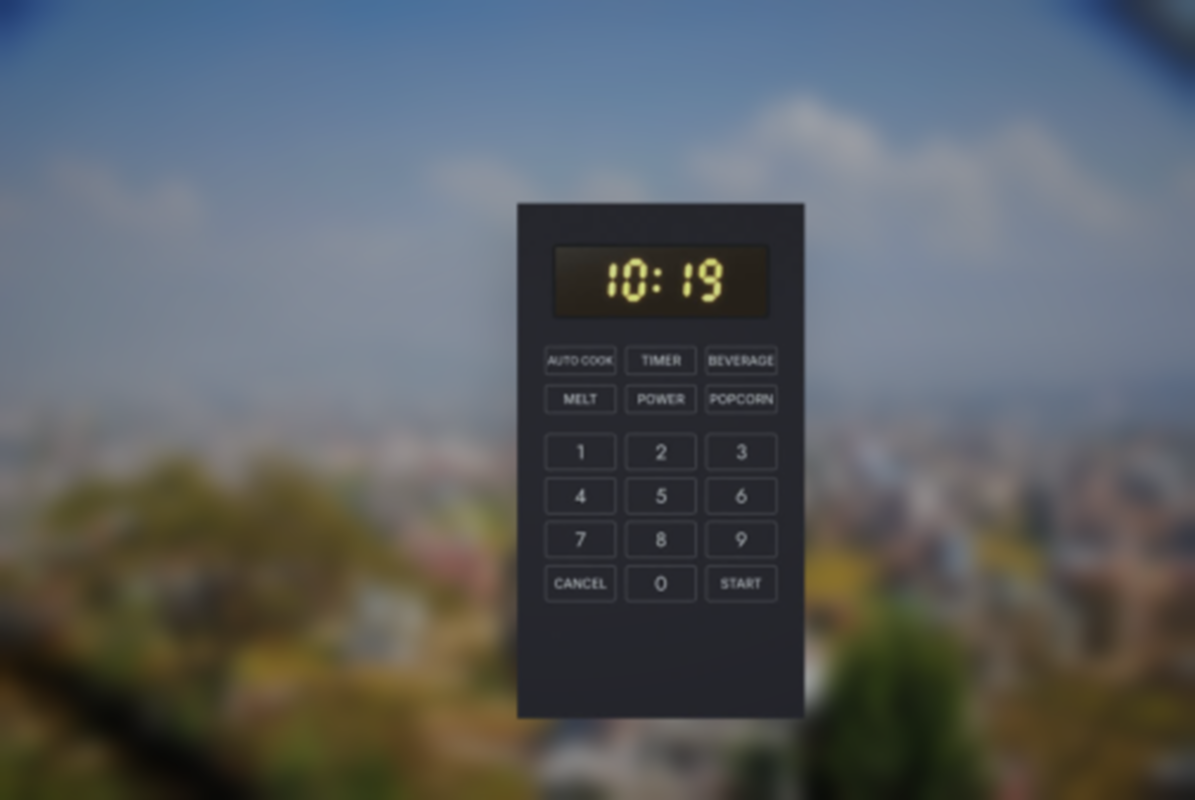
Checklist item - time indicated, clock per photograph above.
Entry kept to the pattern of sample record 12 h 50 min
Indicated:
10 h 19 min
